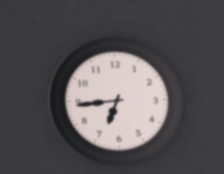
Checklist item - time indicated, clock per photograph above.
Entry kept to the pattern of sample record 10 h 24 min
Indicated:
6 h 44 min
